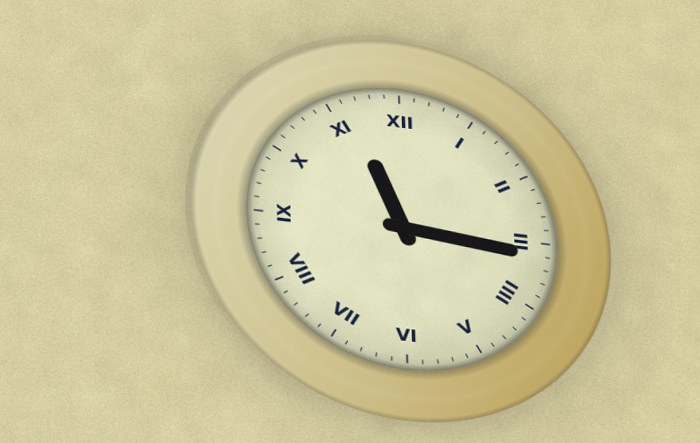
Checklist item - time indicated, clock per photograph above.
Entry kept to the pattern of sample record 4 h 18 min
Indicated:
11 h 16 min
